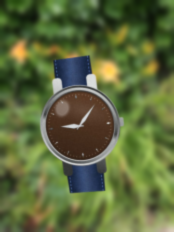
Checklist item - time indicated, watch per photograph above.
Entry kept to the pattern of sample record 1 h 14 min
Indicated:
9 h 07 min
